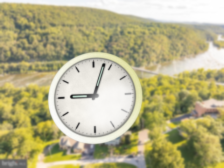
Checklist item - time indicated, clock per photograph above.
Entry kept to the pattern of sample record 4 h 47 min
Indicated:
9 h 03 min
